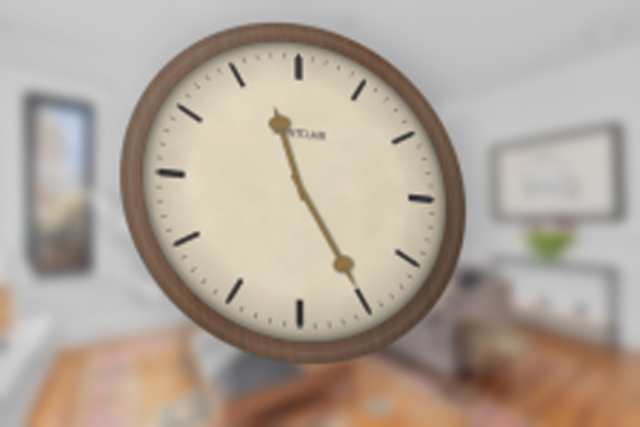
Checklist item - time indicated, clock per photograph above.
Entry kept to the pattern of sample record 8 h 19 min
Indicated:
11 h 25 min
